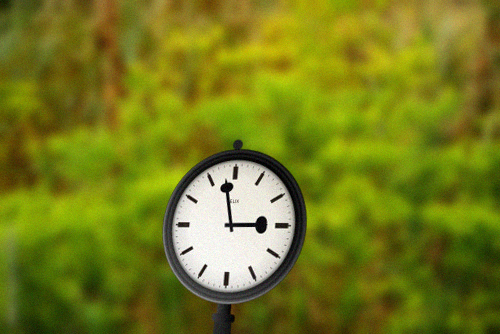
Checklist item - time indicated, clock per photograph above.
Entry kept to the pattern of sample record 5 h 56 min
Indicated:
2 h 58 min
